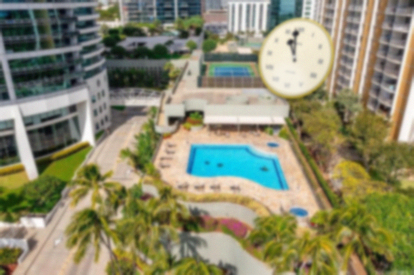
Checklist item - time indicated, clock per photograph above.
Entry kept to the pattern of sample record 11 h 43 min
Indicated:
10 h 58 min
